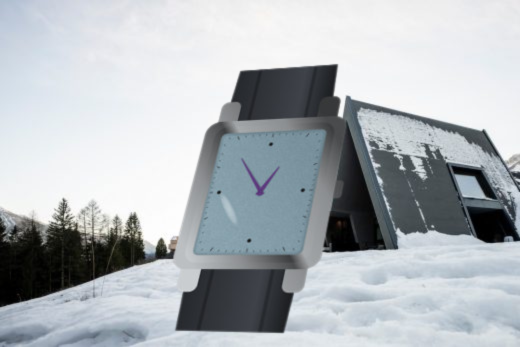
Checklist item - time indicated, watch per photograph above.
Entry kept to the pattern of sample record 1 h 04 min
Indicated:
12 h 54 min
